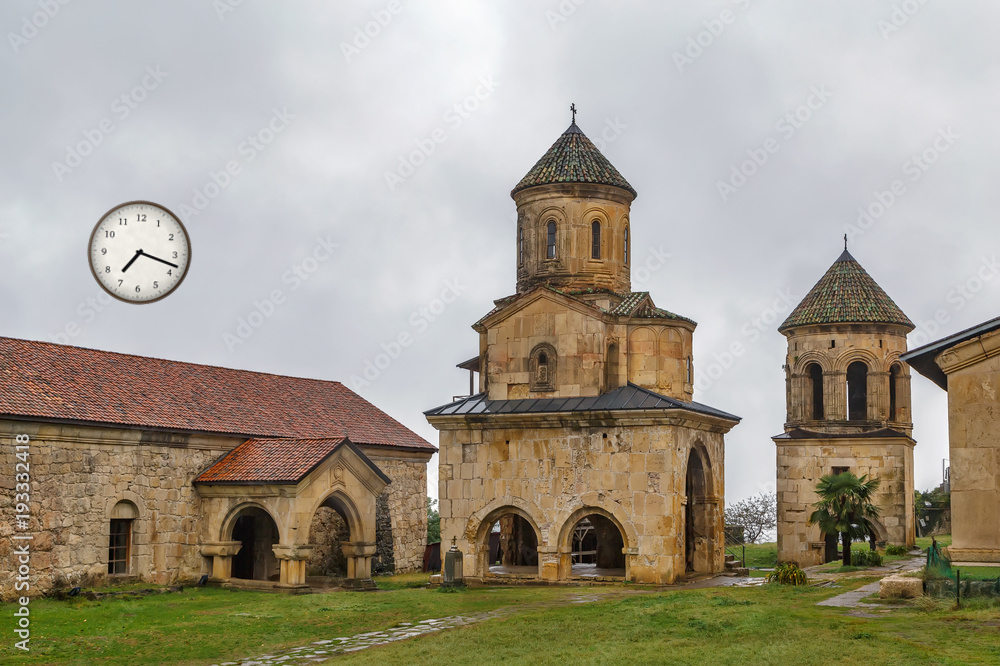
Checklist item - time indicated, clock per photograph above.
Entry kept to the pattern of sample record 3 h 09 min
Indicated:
7 h 18 min
